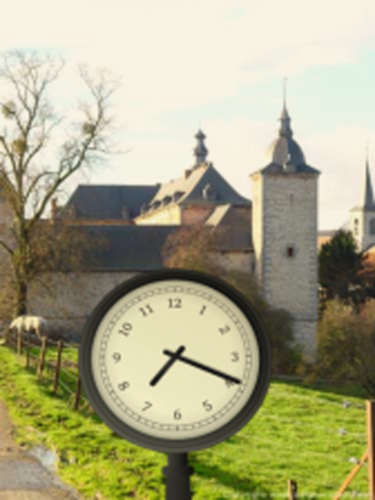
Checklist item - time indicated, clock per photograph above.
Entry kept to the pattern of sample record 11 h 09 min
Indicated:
7 h 19 min
